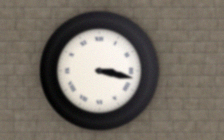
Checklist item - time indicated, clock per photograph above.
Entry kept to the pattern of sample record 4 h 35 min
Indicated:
3 h 17 min
